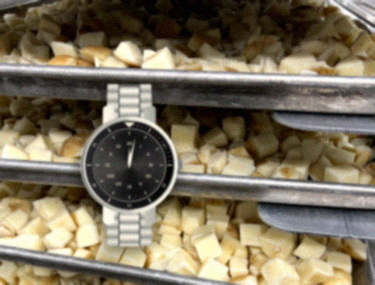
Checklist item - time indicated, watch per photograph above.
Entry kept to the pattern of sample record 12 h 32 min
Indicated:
12 h 02 min
